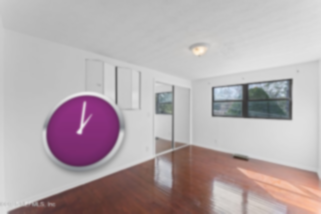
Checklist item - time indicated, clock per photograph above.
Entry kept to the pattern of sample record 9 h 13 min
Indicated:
1 h 00 min
